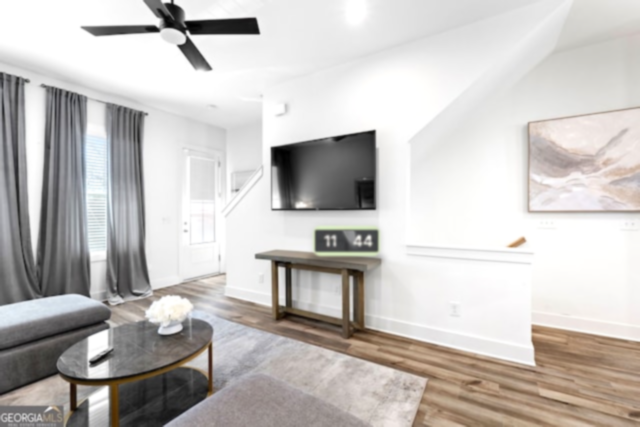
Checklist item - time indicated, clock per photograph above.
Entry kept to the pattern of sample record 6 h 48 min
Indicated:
11 h 44 min
